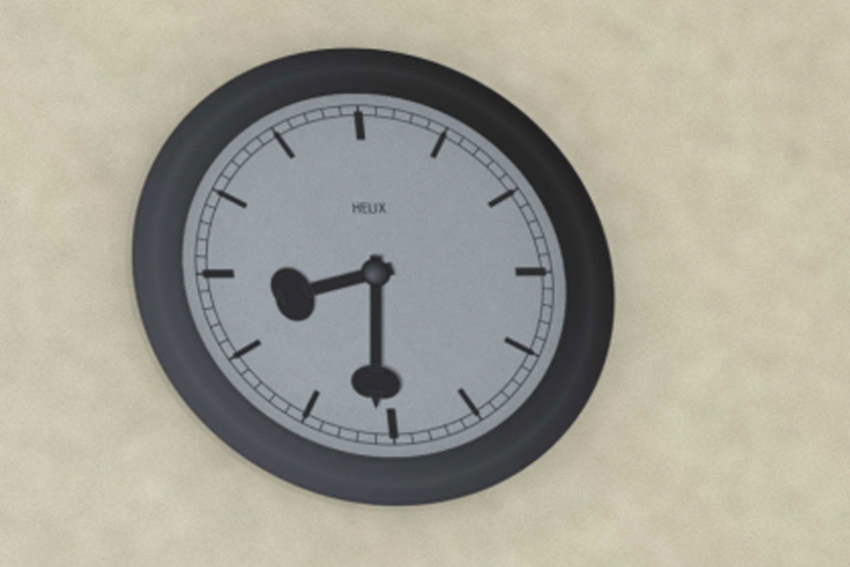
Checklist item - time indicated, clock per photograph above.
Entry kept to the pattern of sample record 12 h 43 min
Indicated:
8 h 31 min
